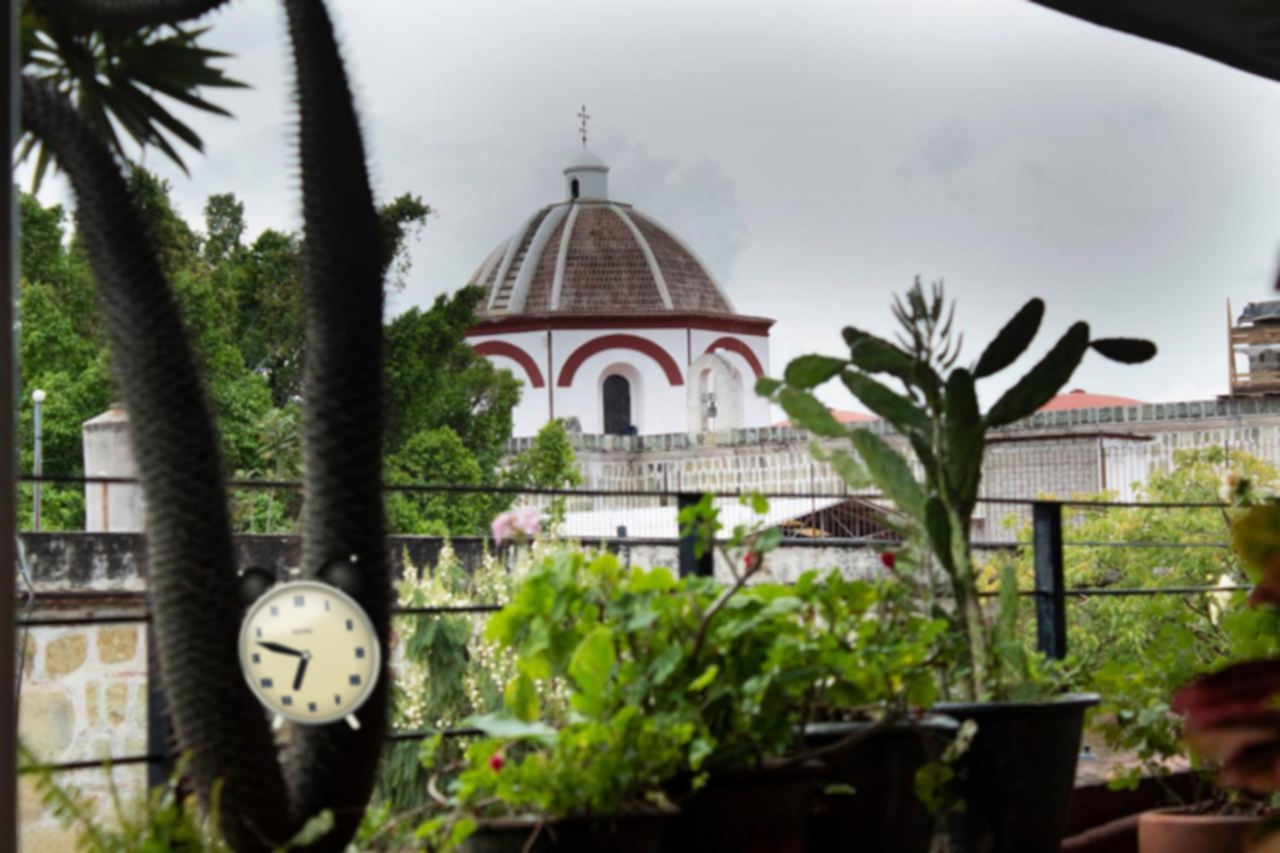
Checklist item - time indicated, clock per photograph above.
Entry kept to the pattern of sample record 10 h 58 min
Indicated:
6 h 48 min
